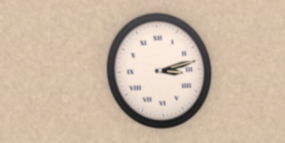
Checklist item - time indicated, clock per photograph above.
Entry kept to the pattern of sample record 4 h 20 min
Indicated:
3 h 13 min
